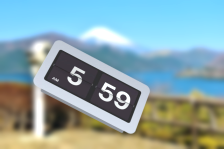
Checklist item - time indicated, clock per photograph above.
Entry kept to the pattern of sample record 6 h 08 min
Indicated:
5 h 59 min
